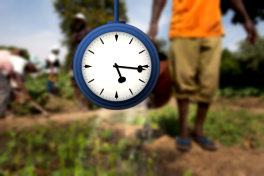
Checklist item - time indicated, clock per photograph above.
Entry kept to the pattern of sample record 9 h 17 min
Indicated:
5 h 16 min
